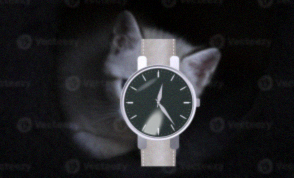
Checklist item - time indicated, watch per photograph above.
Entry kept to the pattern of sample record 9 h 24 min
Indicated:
12 h 24 min
